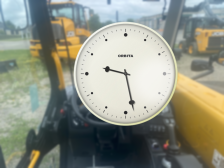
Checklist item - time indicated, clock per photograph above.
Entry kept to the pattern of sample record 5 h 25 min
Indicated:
9 h 28 min
